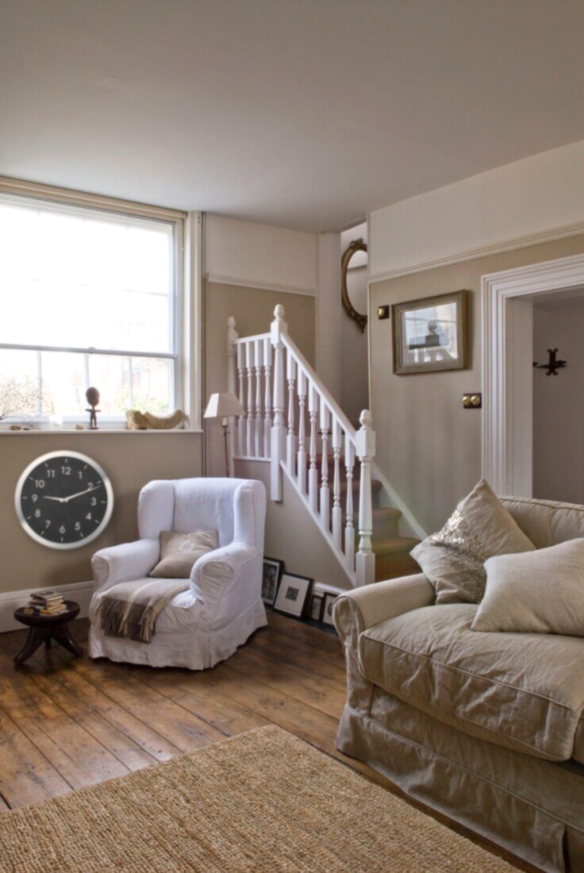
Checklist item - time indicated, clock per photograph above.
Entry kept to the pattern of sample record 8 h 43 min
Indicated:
9 h 11 min
